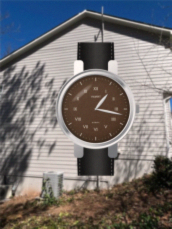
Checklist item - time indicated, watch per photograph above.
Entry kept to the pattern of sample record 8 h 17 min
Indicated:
1 h 17 min
